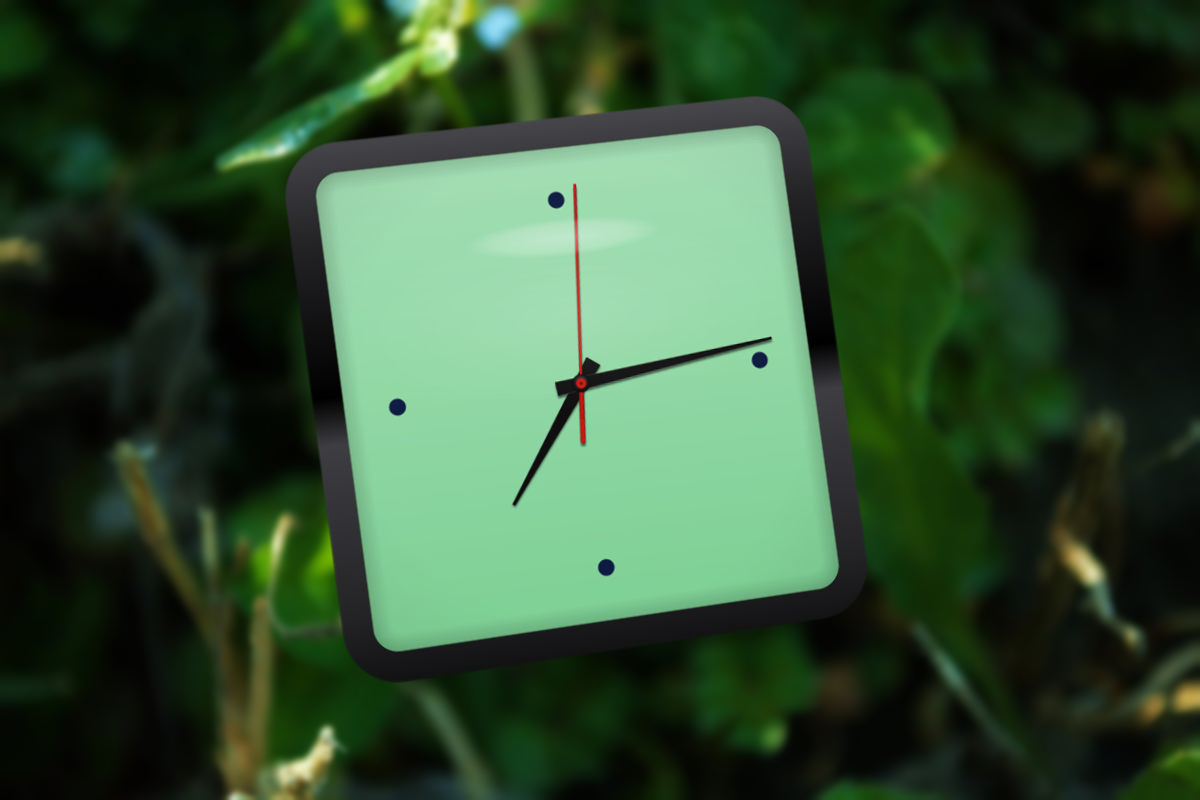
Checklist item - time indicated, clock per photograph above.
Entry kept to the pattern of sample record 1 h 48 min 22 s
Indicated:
7 h 14 min 01 s
